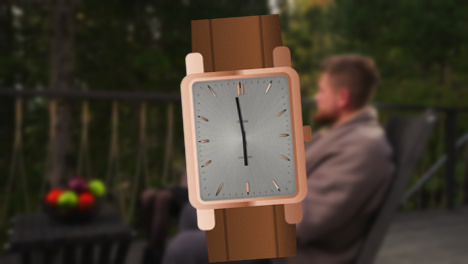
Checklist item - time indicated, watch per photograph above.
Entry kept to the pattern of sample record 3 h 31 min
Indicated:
5 h 59 min
